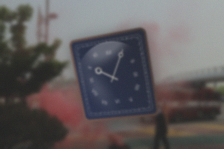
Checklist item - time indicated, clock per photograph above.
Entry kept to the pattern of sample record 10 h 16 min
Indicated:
10 h 05 min
